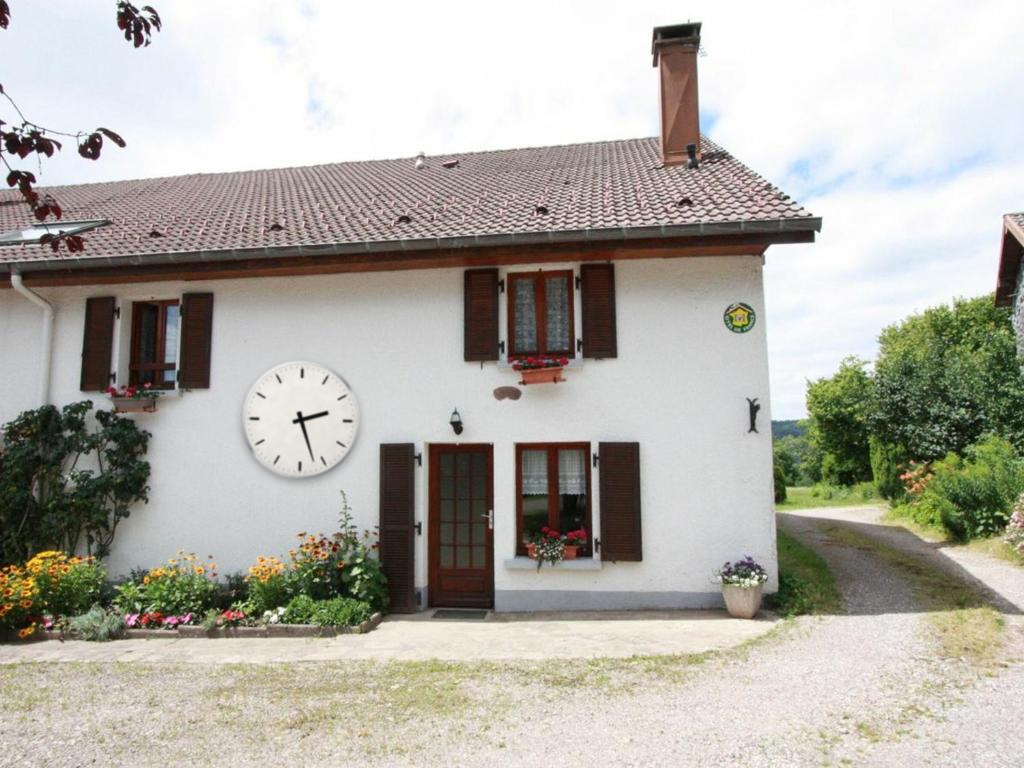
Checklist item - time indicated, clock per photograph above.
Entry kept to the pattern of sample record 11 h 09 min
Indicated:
2 h 27 min
